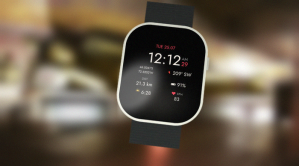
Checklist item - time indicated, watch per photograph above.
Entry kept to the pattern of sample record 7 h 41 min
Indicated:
12 h 12 min
